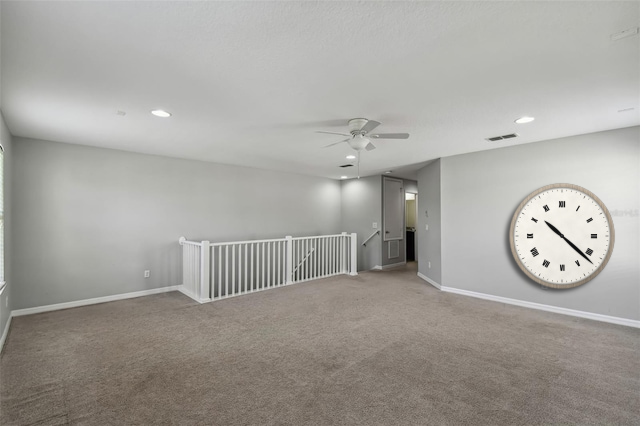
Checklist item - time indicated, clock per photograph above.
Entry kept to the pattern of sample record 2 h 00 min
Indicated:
10 h 22 min
